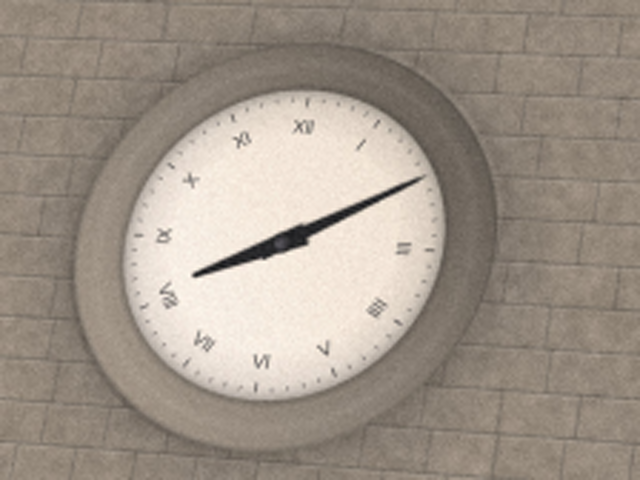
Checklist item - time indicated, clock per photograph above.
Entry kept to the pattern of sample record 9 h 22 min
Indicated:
8 h 10 min
